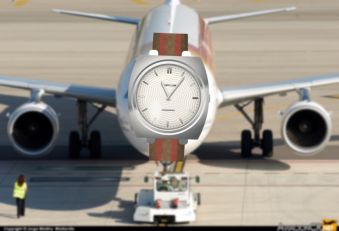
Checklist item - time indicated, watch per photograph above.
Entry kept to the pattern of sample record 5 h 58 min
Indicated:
11 h 06 min
